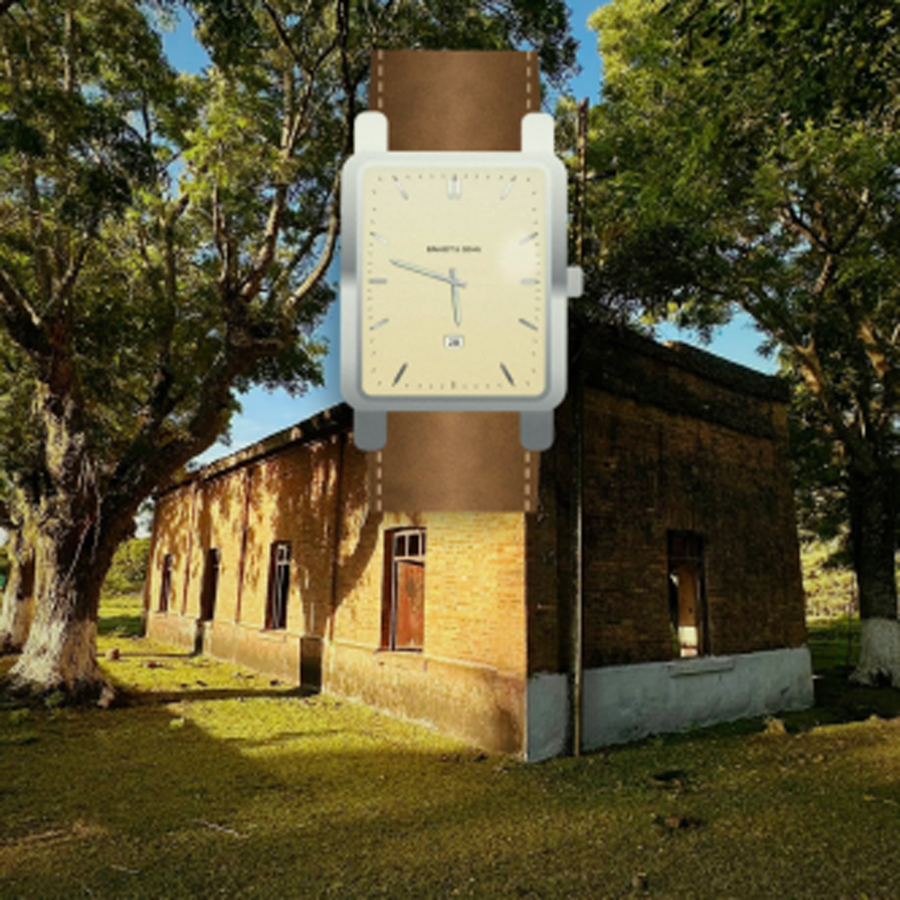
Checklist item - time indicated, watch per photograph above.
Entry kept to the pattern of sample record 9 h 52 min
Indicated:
5 h 48 min
